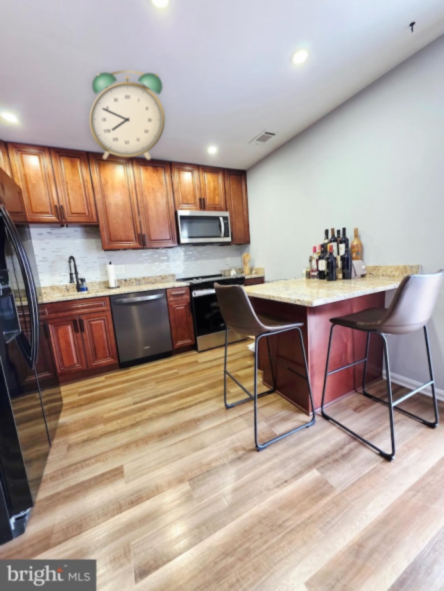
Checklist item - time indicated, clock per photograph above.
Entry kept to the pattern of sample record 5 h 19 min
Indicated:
7 h 49 min
